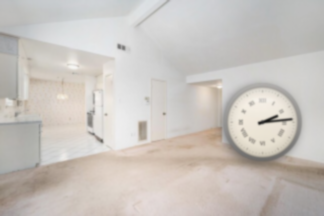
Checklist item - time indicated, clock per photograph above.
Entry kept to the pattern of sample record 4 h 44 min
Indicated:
2 h 14 min
